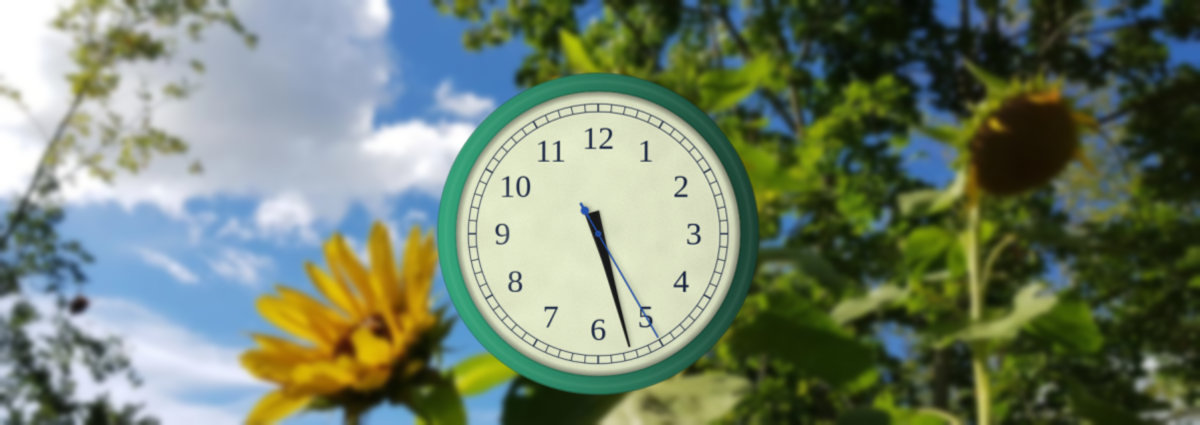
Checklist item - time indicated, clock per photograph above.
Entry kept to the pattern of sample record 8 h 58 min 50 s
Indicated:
5 h 27 min 25 s
